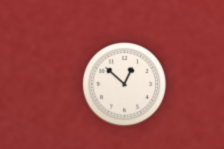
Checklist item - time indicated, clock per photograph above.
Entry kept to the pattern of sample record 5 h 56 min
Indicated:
12 h 52 min
